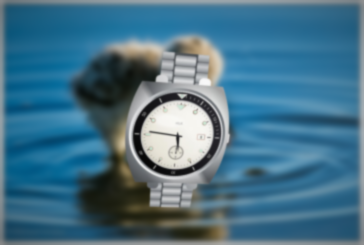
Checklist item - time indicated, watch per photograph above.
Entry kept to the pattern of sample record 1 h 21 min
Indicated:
5 h 46 min
